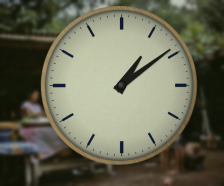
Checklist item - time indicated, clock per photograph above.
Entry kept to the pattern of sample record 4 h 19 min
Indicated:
1 h 09 min
